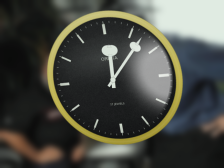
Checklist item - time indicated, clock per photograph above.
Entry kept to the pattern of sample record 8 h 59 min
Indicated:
12 h 07 min
